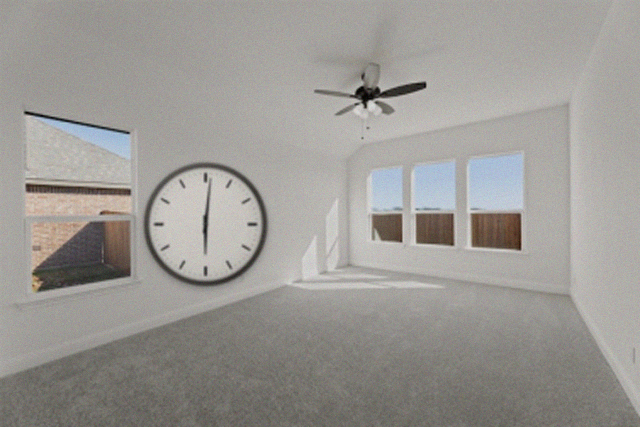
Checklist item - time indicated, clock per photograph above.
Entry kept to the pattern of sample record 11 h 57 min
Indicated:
6 h 01 min
